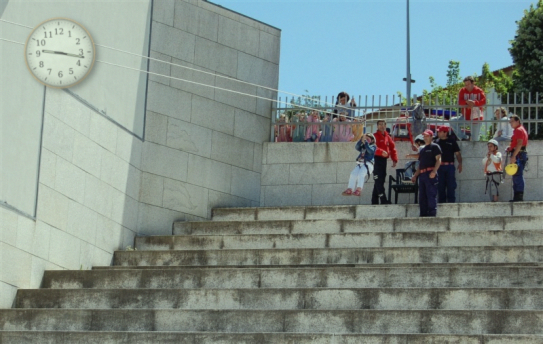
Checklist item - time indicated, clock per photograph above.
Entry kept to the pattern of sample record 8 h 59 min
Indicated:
9 h 17 min
